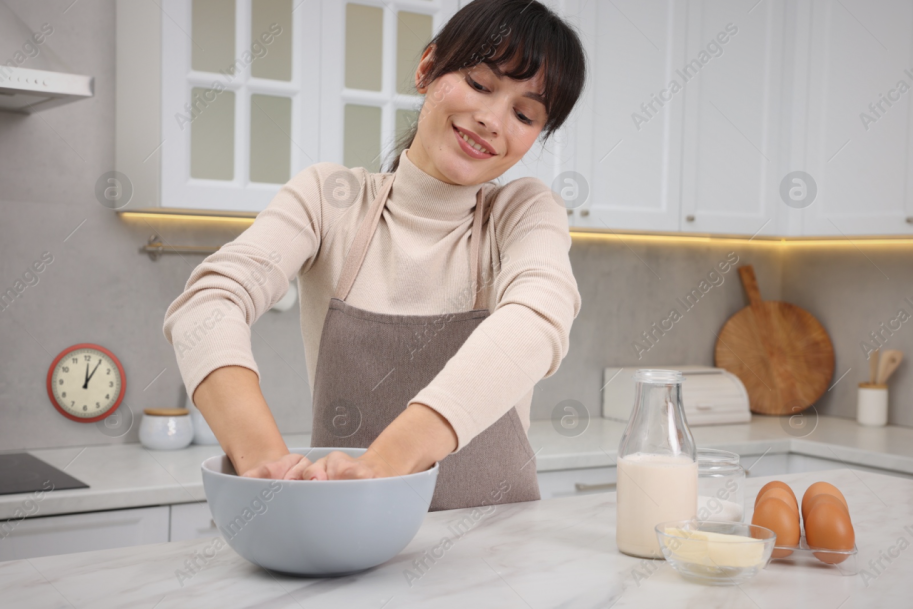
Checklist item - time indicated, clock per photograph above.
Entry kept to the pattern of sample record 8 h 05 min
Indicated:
12 h 05 min
